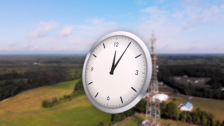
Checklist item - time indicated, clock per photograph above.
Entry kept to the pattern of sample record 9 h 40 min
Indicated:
12 h 05 min
